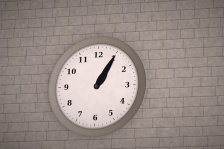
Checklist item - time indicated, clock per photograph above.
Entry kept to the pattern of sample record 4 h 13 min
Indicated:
1 h 05 min
